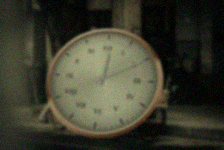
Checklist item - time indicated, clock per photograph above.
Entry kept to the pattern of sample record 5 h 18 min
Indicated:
12 h 10 min
